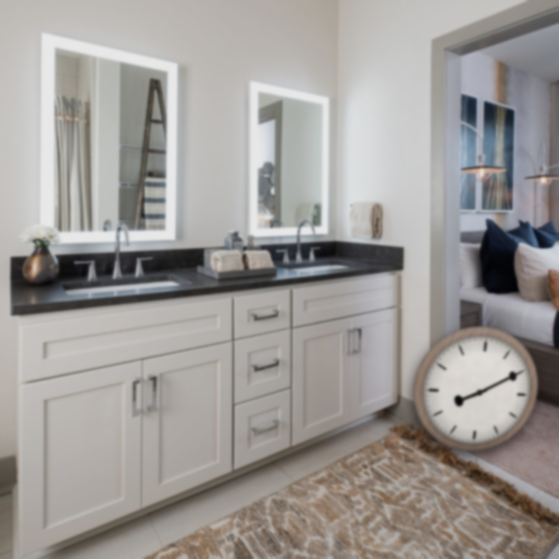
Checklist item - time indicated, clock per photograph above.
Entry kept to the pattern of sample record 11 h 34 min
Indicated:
8 h 10 min
